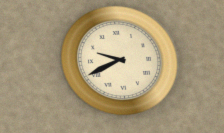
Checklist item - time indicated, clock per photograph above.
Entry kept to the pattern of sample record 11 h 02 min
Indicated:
9 h 41 min
